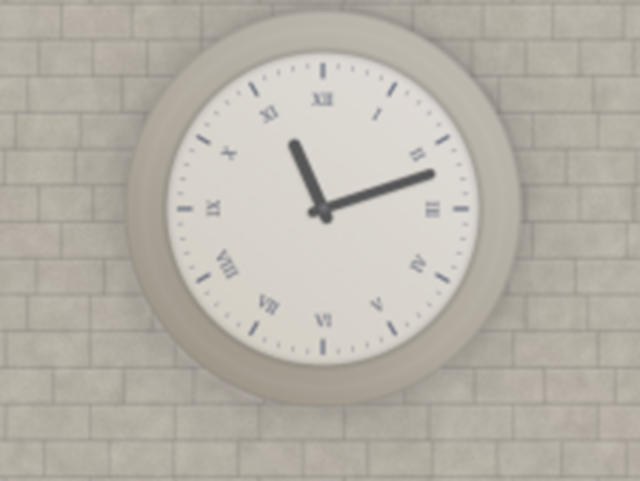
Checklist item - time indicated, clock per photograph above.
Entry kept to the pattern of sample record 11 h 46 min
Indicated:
11 h 12 min
